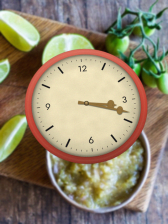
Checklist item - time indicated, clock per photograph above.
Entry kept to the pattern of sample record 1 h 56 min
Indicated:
3 h 18 min
